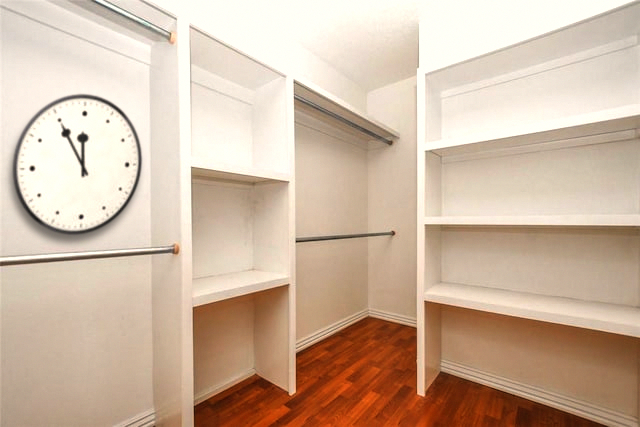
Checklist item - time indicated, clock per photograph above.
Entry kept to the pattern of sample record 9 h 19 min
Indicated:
11 h 55 min
